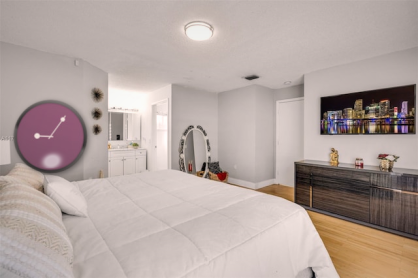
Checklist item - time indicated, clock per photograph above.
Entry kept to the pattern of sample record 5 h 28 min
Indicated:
9 h 06 min
